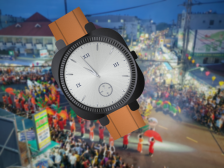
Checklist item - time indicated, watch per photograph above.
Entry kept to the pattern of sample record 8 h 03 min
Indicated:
10 h 58 min
